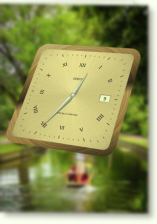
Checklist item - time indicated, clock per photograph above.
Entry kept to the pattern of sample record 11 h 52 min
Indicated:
12 h 35 min
